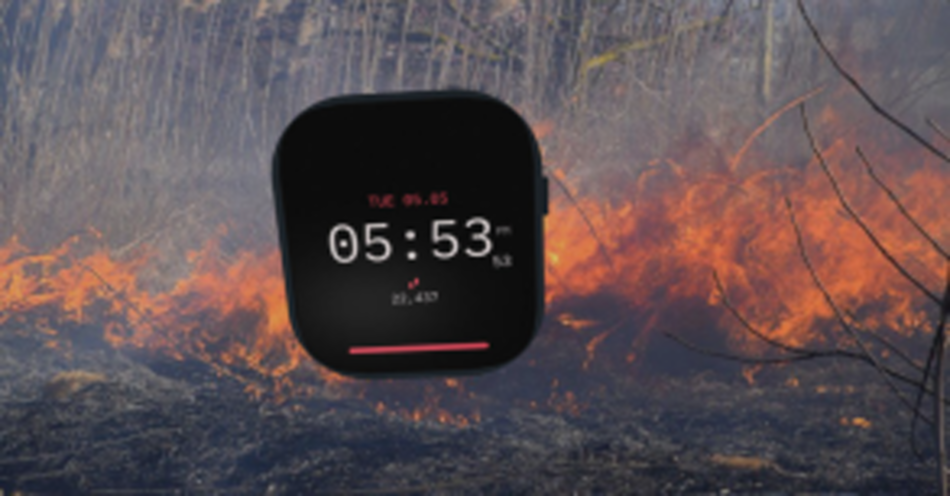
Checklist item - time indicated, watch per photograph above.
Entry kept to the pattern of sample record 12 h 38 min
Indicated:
5 h 53 min
